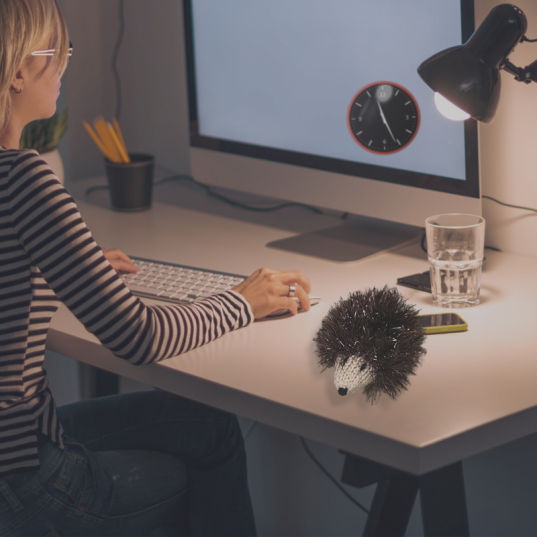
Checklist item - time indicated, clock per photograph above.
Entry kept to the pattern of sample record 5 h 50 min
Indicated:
11 h 26 min
